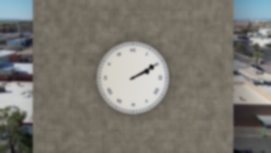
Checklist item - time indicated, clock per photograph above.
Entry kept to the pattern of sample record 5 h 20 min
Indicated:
2 h 10 min
